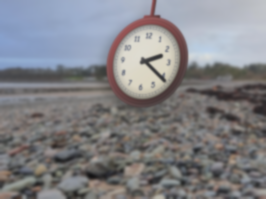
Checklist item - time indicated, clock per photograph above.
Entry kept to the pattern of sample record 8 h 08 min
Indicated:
2 h 21 min
